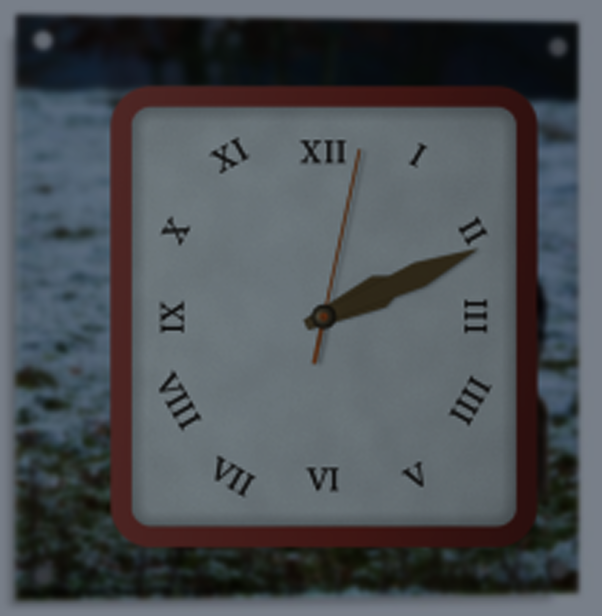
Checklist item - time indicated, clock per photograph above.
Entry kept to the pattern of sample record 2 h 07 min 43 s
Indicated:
2 h 11 min 02 s
